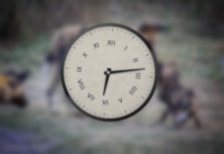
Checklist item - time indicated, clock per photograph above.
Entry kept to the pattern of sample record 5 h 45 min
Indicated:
6 h 13 min
